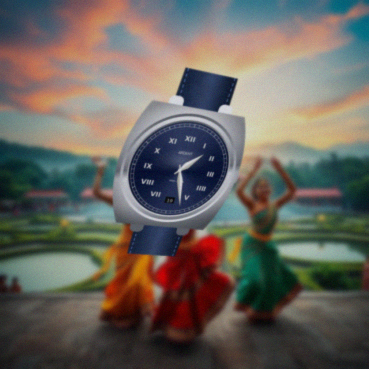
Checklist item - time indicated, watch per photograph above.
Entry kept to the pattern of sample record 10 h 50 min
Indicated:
1 h 27 min
